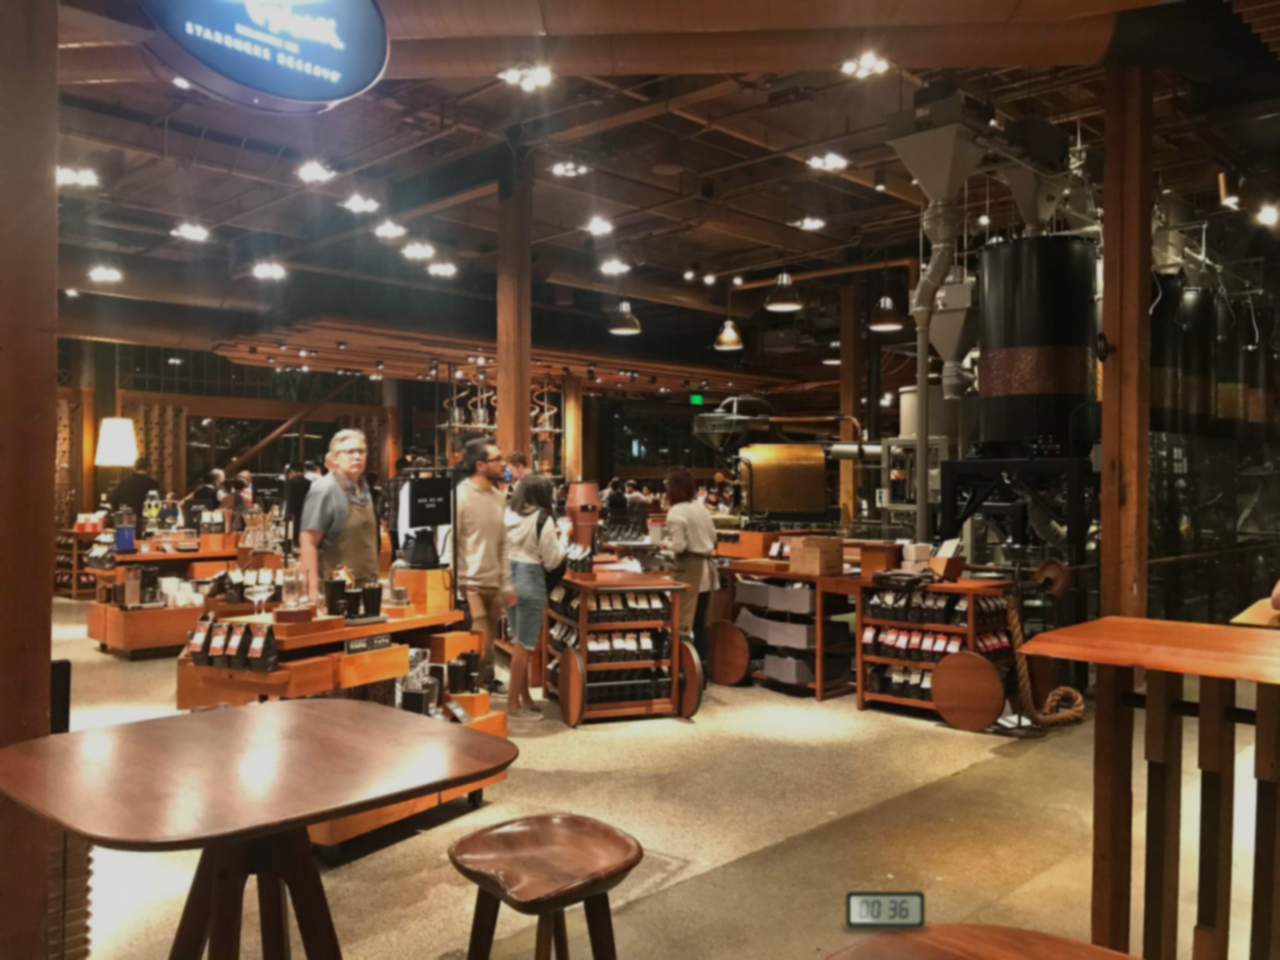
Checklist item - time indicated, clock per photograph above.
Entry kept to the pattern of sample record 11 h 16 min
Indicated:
0 h 36 min
